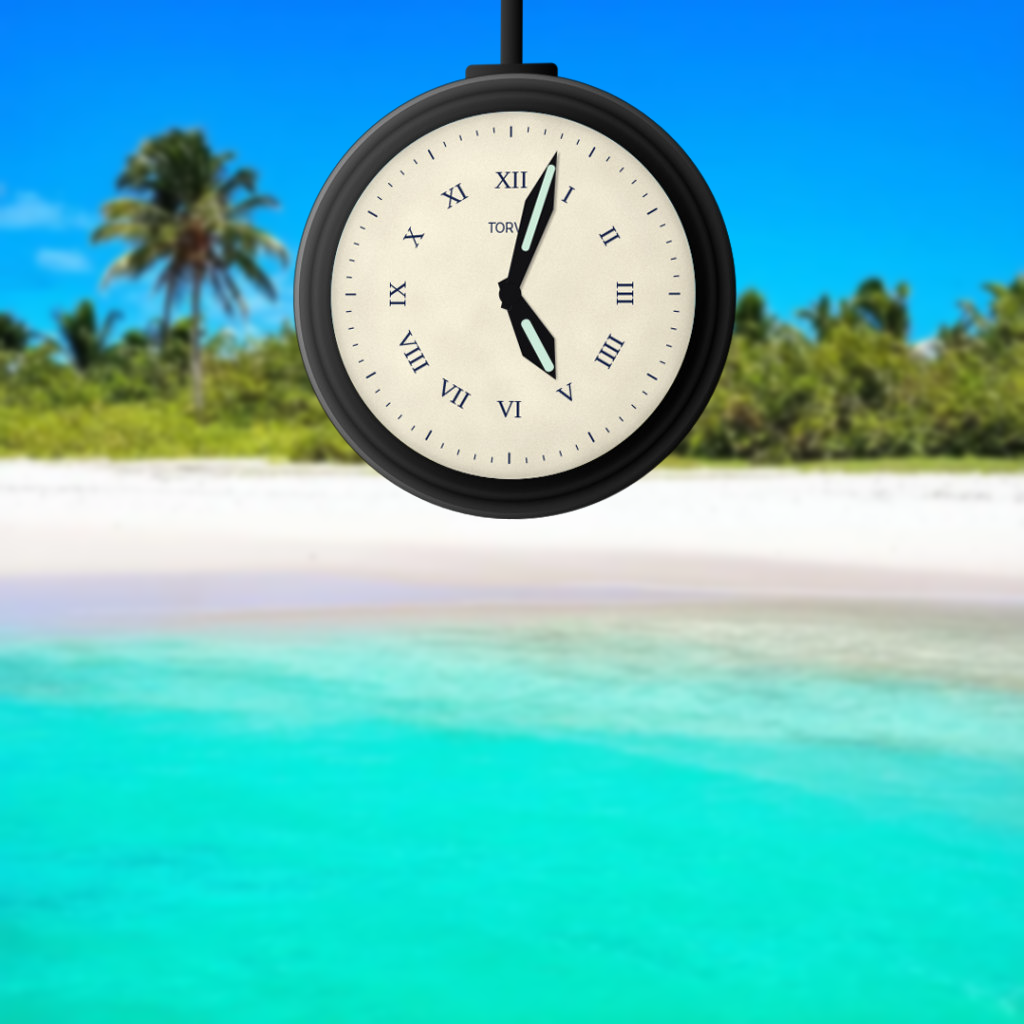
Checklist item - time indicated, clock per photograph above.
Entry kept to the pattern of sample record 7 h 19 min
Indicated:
5 h 03 min
